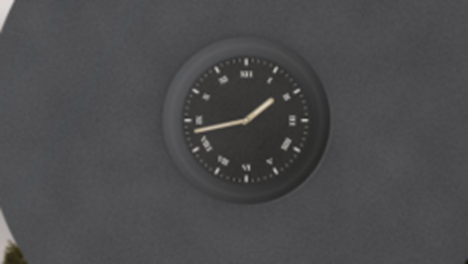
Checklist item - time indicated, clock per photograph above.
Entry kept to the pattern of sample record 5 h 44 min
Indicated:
1 h 43 min
